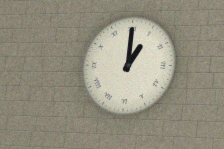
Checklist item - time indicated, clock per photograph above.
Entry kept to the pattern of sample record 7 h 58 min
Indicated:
1 h 00 min
